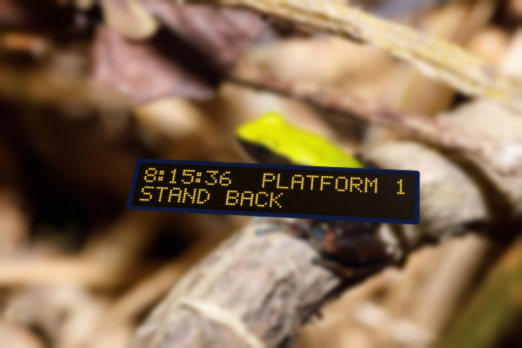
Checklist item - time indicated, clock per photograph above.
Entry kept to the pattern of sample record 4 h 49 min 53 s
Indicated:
8 h 15 min 36 s
